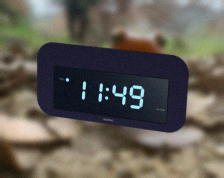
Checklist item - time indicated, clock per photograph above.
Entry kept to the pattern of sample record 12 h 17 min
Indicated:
11 h 49 min
